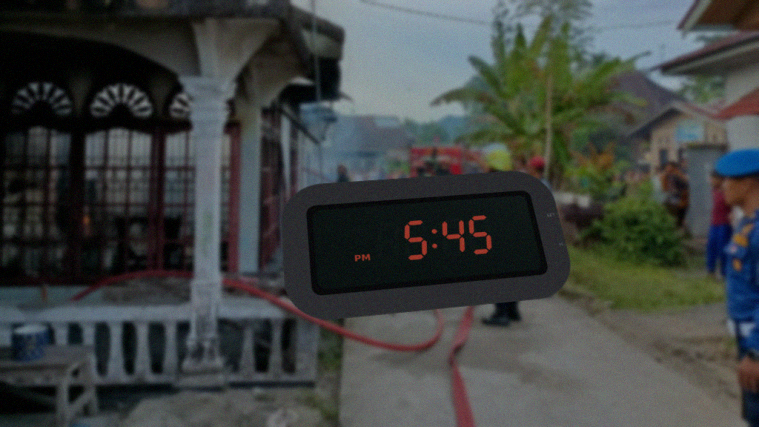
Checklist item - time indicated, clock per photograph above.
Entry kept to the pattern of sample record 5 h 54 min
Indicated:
5 h 45 min
